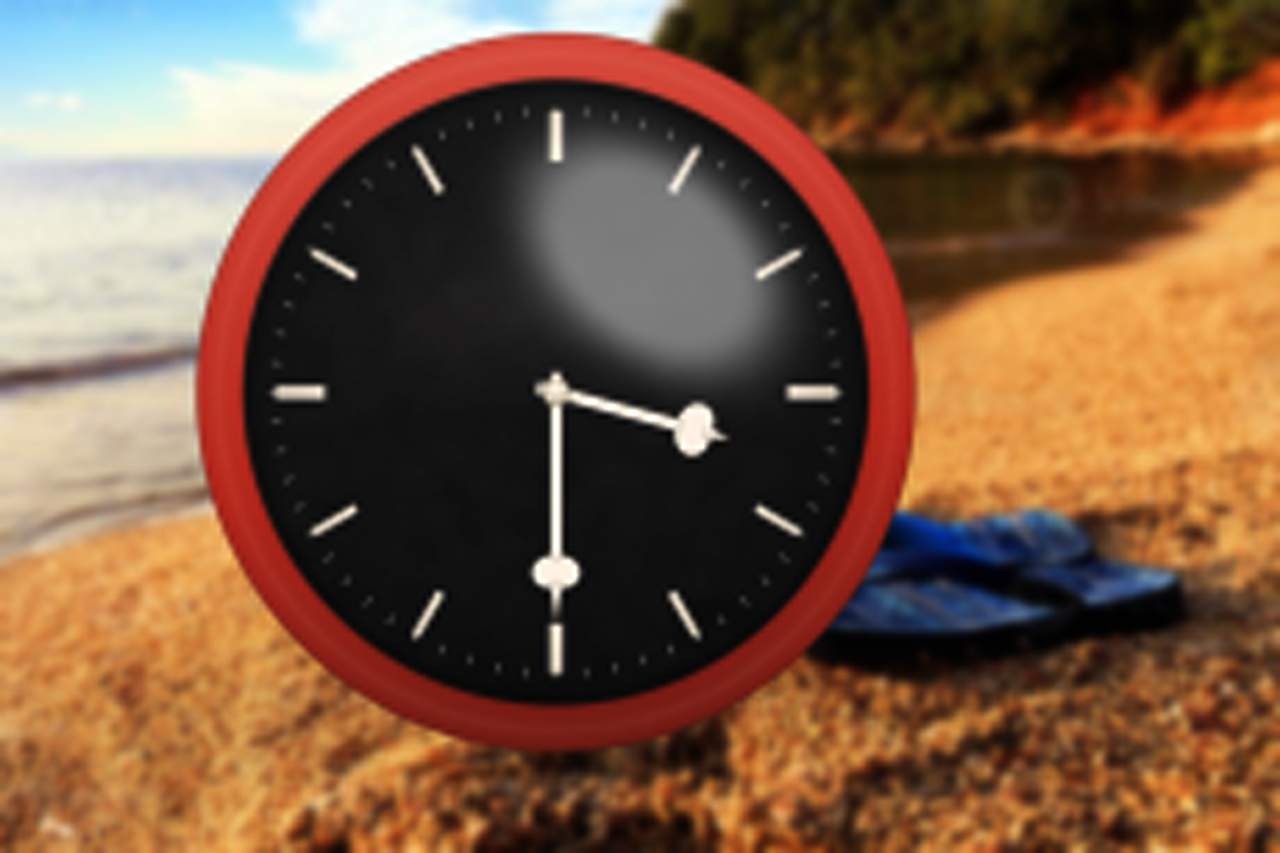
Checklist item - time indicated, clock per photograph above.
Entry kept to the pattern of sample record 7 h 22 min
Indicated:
3 h 30 min
